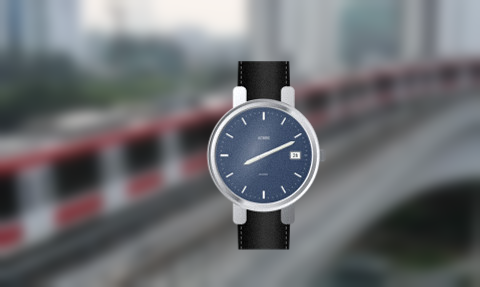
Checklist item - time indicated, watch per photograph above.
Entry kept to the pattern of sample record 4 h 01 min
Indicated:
8 h 11 min
